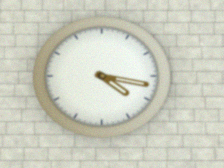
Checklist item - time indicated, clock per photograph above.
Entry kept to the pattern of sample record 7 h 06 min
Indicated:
4 h 17 min
